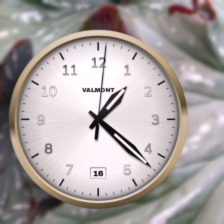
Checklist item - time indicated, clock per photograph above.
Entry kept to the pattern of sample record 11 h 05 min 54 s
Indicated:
1 h 22 min 01 s
